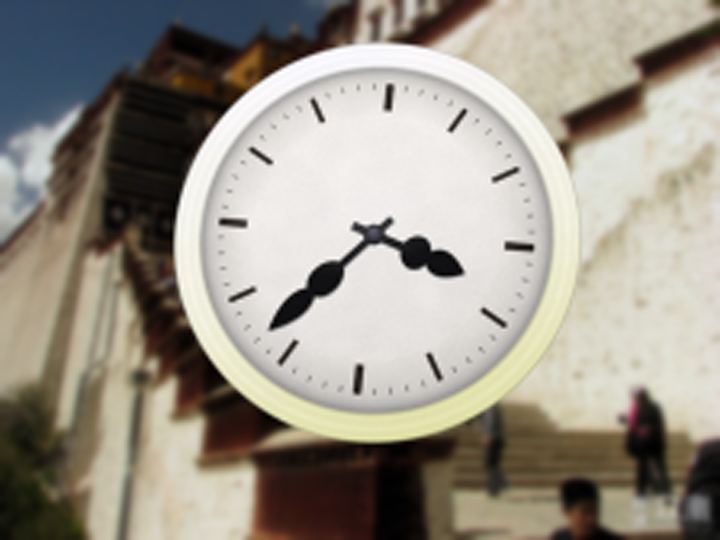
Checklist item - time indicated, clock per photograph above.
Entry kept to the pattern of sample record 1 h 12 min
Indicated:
3 h 37 min
